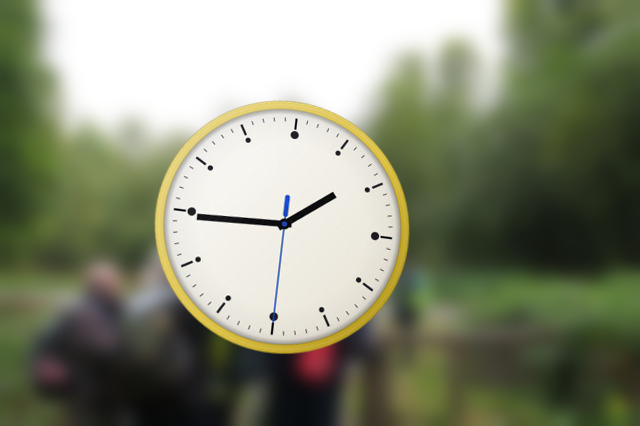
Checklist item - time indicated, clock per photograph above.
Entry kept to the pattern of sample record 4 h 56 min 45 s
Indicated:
1 h 44 min 30 s
